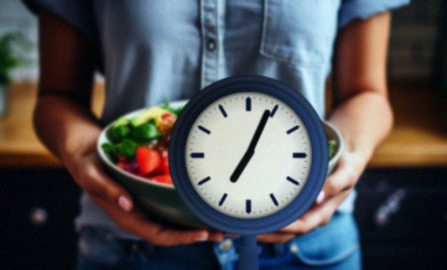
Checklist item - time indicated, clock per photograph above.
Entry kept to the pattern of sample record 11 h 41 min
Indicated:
7 h 04 min
